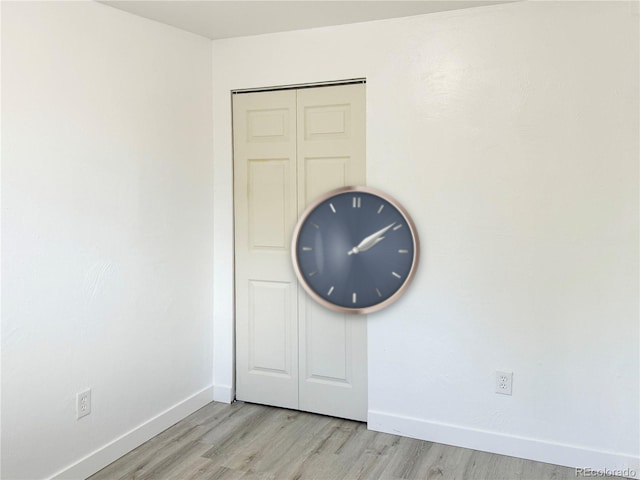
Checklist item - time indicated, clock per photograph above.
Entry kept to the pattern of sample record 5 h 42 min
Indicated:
2 h 09 min
